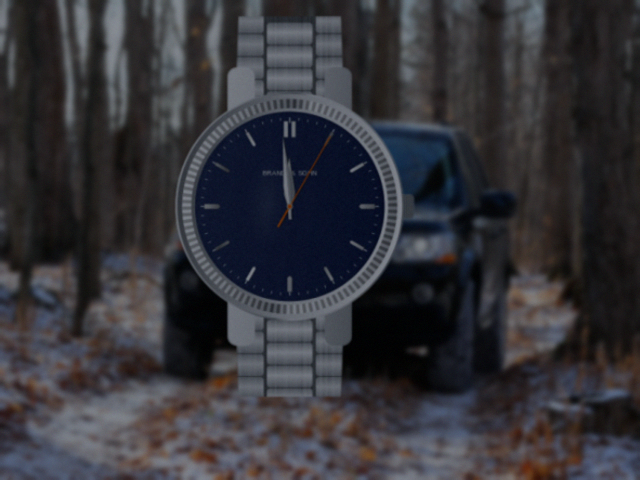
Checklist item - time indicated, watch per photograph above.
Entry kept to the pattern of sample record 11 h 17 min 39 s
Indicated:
11 h 59 min 05 s
